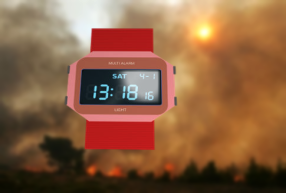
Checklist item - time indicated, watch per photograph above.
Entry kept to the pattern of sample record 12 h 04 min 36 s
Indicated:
13 h 18 min 16 s
